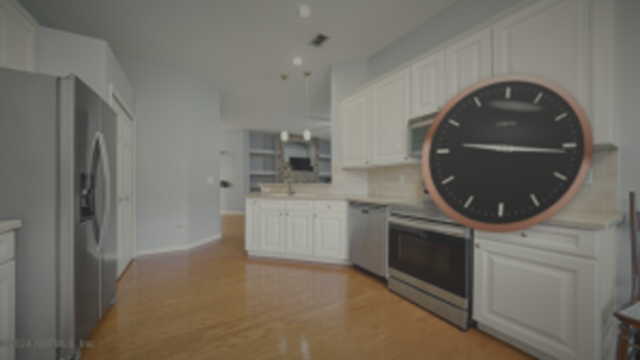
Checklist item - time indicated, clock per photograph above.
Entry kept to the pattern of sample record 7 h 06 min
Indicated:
9 h 16 min
